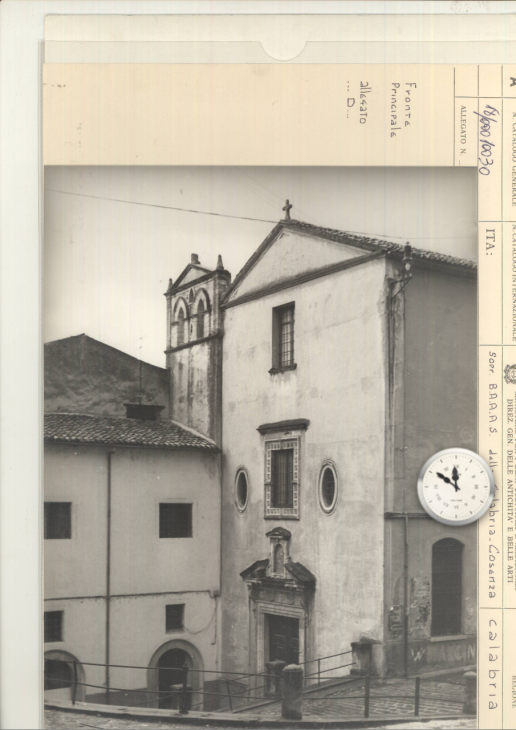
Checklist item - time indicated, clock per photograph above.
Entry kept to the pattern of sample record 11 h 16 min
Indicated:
11 h 51 min
